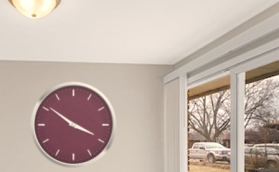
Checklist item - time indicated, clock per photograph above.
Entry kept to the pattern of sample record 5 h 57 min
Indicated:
3 h 51 min
